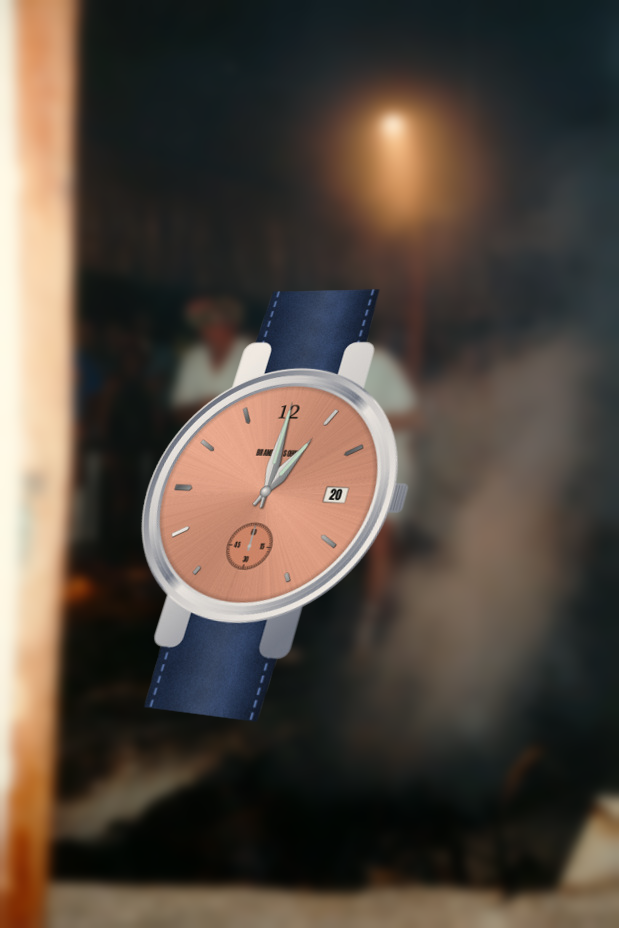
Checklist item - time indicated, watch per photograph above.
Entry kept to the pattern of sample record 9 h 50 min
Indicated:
1 h 00 min
